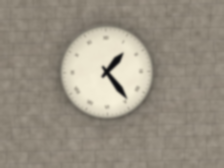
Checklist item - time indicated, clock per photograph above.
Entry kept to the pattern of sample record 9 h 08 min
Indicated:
1 h 24 min
